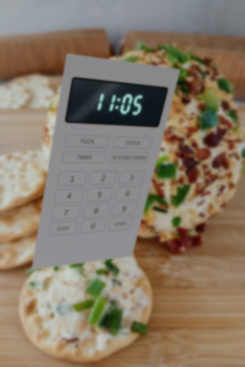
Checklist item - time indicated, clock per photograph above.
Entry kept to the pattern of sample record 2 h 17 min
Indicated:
11 h 05 min
